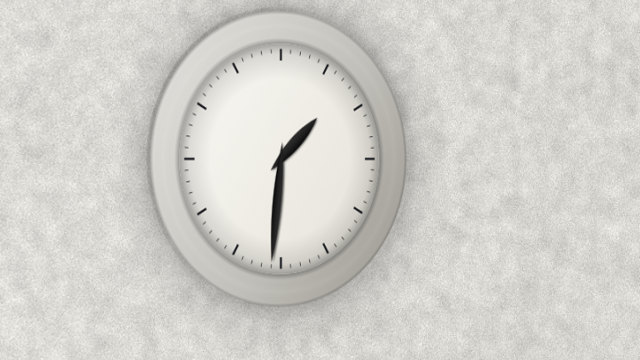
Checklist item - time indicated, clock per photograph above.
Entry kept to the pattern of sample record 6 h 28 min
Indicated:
1 h 31 min
